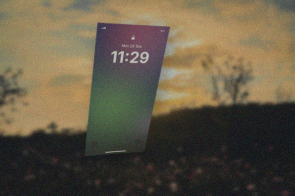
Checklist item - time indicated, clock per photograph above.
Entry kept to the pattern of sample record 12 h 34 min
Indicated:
11 h 29 min
